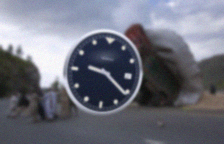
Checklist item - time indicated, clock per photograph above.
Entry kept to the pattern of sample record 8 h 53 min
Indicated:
9 h 21 min
